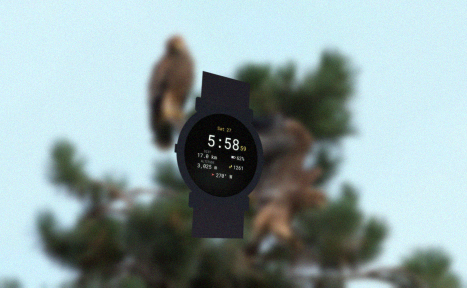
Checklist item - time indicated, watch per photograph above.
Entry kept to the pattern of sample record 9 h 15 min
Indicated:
5 h 58 min
